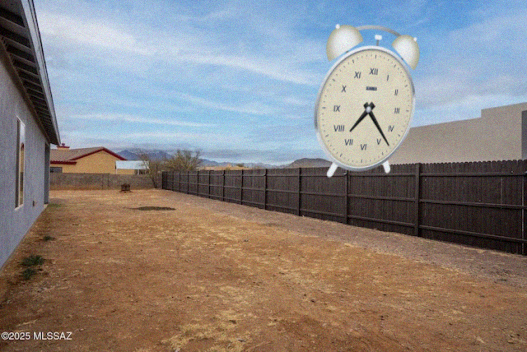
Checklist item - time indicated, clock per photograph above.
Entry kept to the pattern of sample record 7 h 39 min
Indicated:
7 h 23 min
